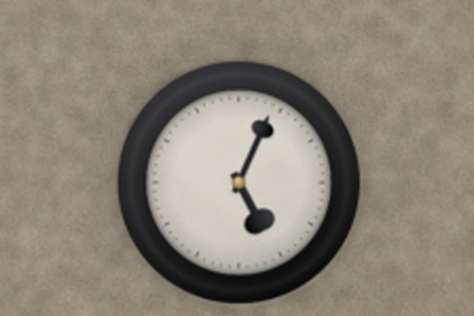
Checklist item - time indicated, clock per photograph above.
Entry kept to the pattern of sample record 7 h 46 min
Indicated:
5 h 04 min
